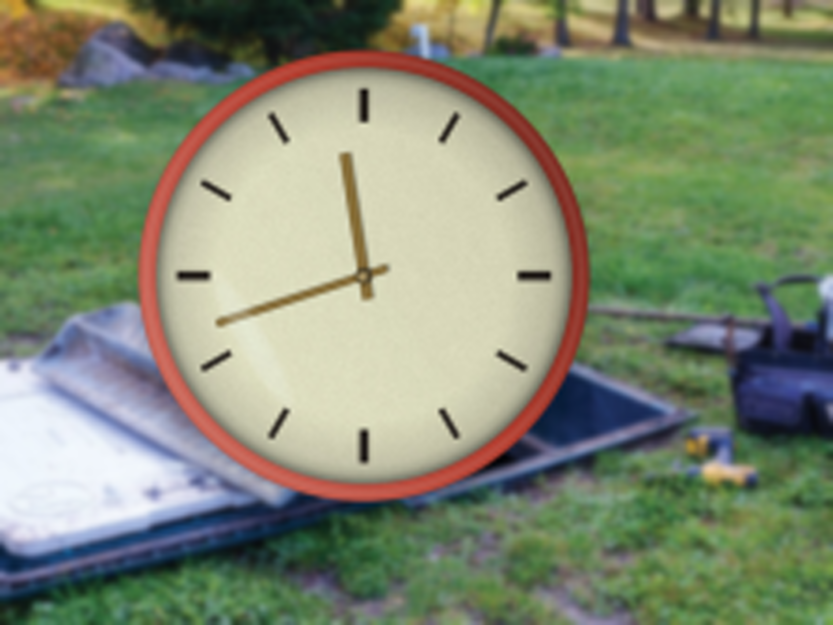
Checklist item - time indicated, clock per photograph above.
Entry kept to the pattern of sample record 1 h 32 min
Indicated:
11 h 42 min
